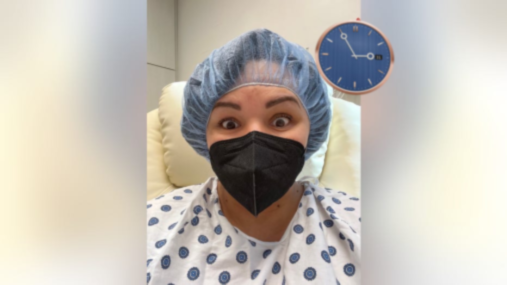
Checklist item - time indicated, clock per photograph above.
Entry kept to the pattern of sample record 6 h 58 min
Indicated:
2 h 55 min
